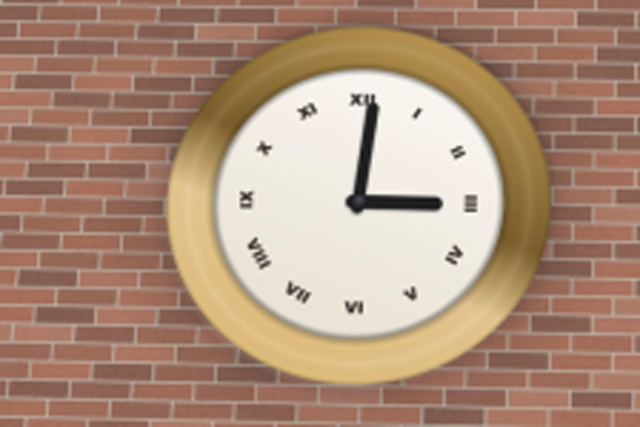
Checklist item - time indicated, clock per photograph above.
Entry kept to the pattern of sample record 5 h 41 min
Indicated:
3 h 01 min
